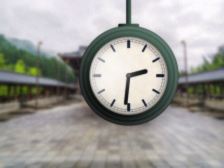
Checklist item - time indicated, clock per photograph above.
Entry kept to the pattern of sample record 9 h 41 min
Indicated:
2 h 31 min
